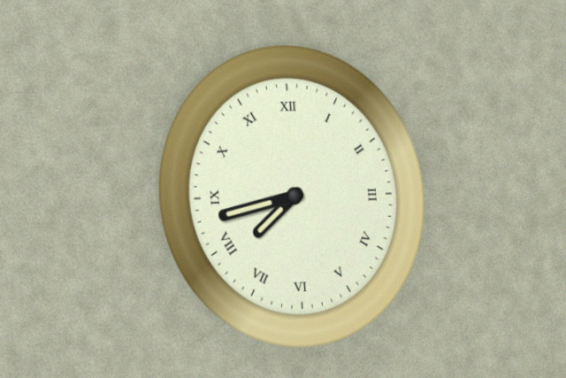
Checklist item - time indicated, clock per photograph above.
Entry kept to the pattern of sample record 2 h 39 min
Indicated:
7 h 43 min
